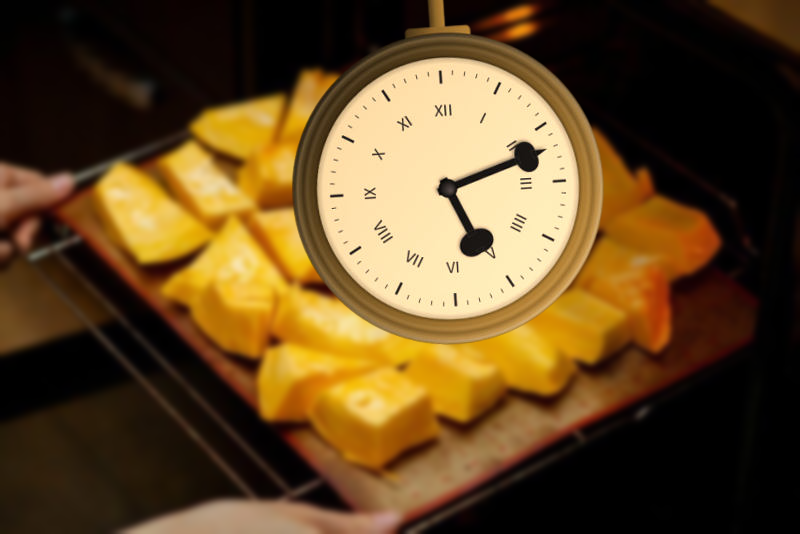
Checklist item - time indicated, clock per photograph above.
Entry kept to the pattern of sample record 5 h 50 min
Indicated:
5 h 12 min
